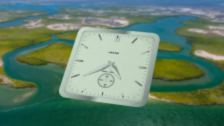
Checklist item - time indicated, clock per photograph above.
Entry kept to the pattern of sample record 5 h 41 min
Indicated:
4 h 39 min
